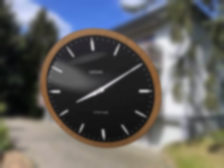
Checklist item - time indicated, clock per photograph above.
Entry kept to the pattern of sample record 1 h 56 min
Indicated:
8 h 10 min
